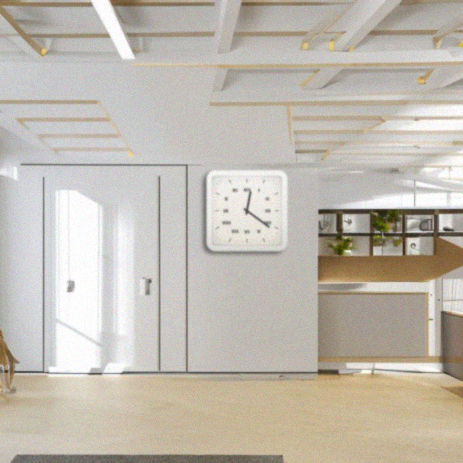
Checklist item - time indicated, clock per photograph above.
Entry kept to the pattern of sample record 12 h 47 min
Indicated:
12 h 21 min
